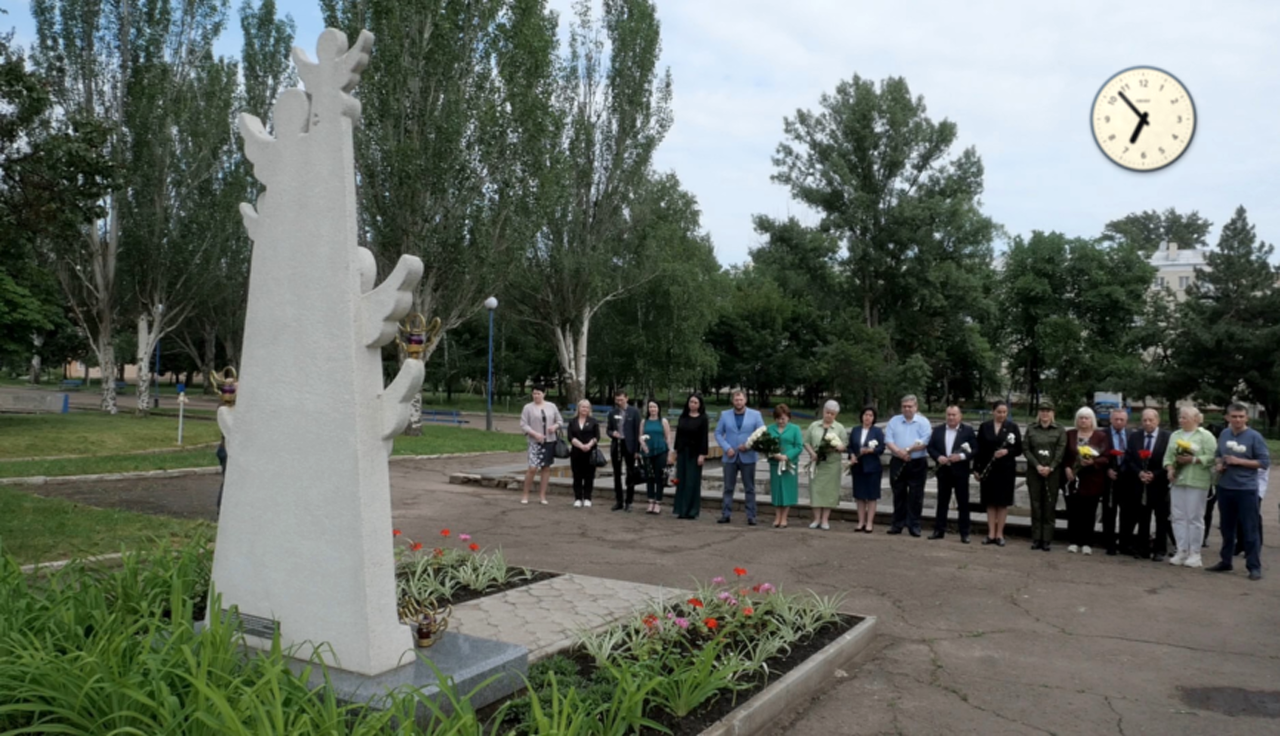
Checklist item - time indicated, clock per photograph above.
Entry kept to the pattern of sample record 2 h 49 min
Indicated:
6 h 53 min
